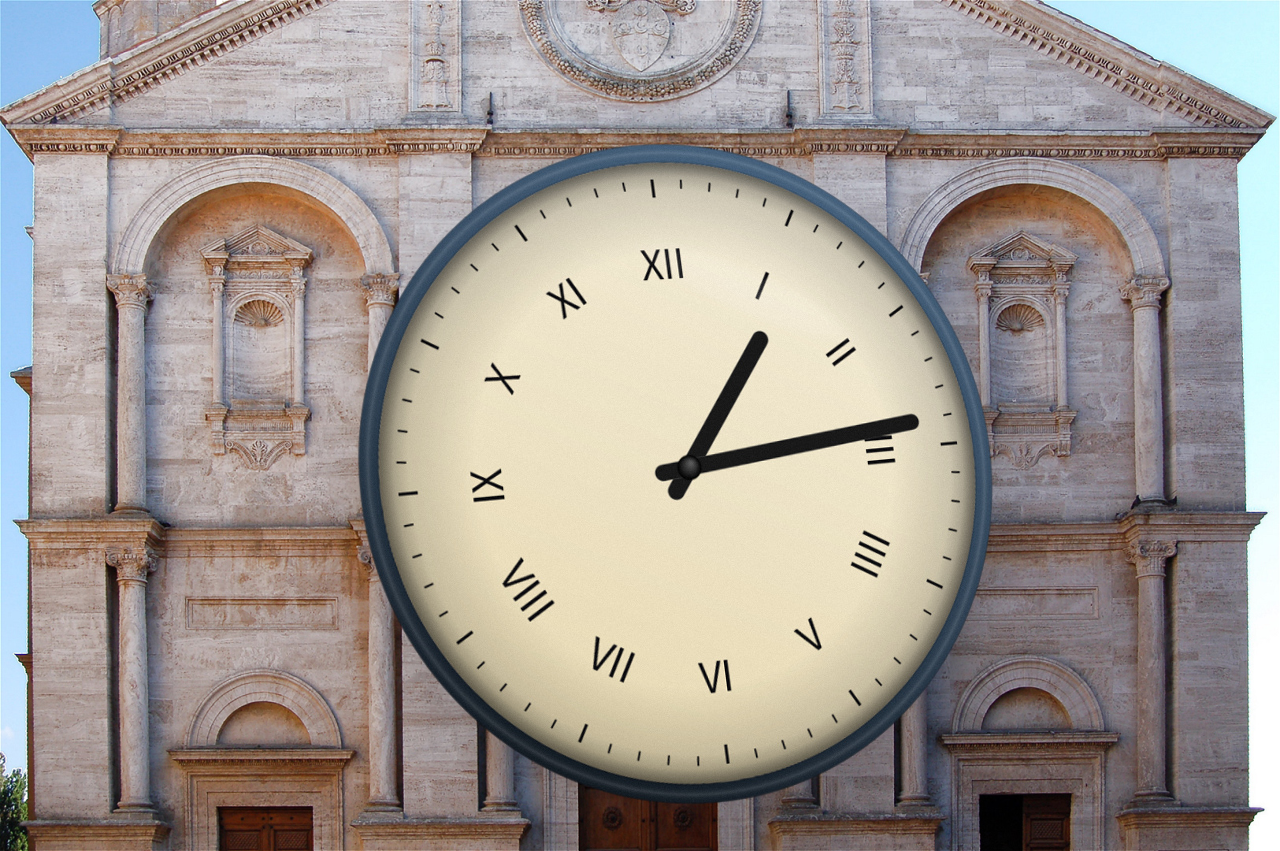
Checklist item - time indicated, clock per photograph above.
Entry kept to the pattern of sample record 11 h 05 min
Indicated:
1 h 14 min
